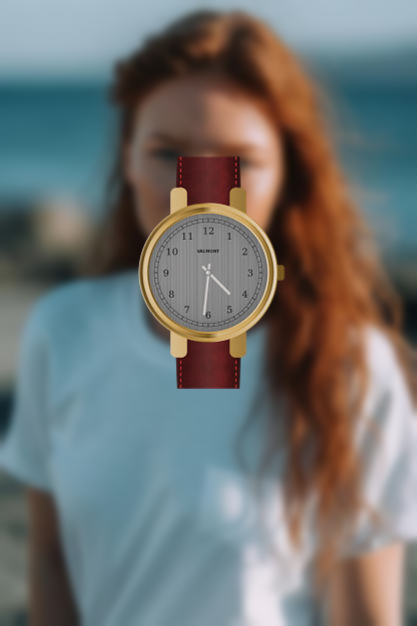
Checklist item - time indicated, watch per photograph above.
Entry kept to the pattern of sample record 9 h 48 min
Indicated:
4 h 31 min
